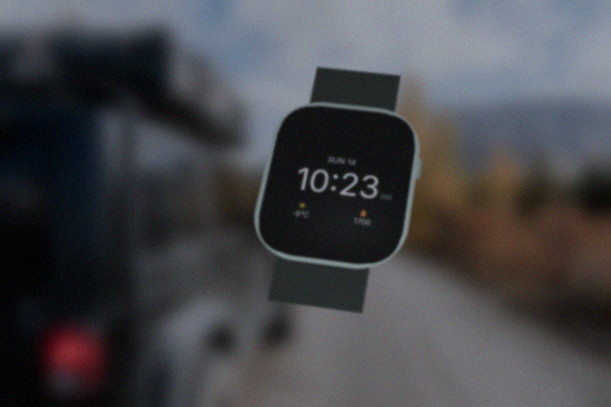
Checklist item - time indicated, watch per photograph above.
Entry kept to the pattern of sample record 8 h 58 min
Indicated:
10 h 23 min
